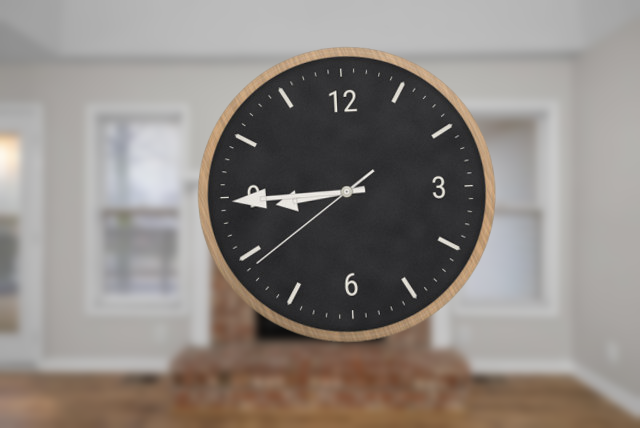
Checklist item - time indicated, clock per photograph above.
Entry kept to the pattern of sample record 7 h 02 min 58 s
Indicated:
8 h 44 min 39 s
